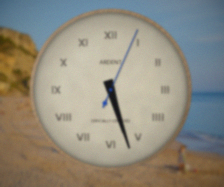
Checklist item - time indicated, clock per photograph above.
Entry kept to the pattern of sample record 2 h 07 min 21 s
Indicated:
5 h 27 min 04 s
